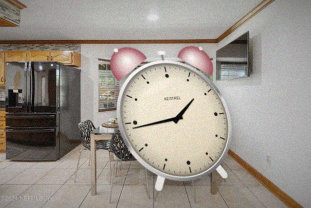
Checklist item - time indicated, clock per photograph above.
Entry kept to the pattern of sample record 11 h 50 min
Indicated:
1 h 44 min
